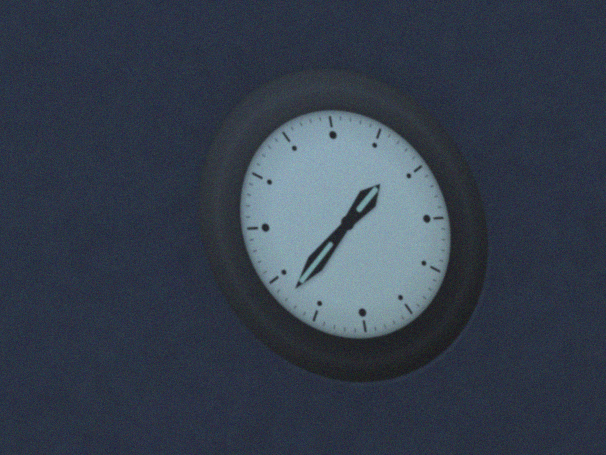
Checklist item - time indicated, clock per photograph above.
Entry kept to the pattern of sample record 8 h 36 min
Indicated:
1 h 38 min
